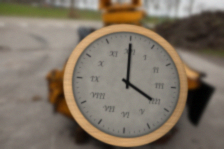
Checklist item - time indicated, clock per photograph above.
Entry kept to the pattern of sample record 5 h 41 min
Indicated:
4 h 00 min
